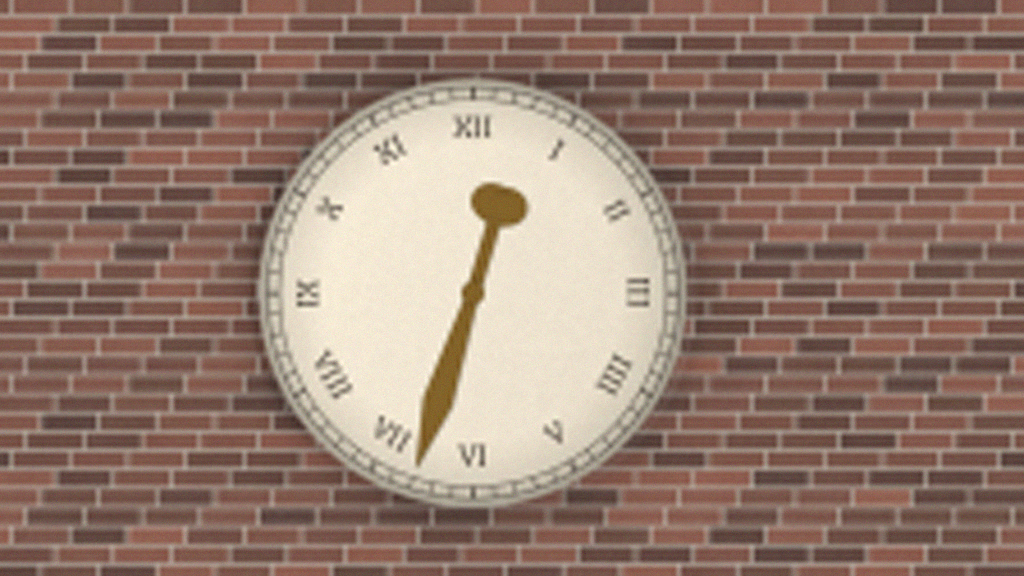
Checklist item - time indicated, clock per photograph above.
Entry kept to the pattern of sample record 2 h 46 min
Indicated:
12 h 33 min
